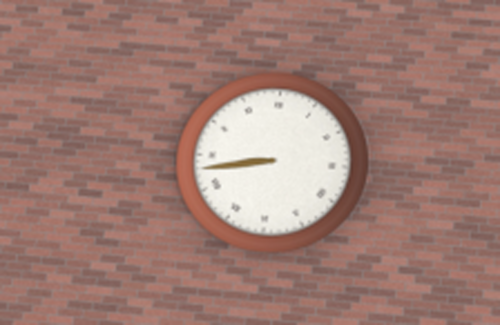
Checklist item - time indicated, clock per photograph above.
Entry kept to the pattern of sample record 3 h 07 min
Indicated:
8 h 43 min
